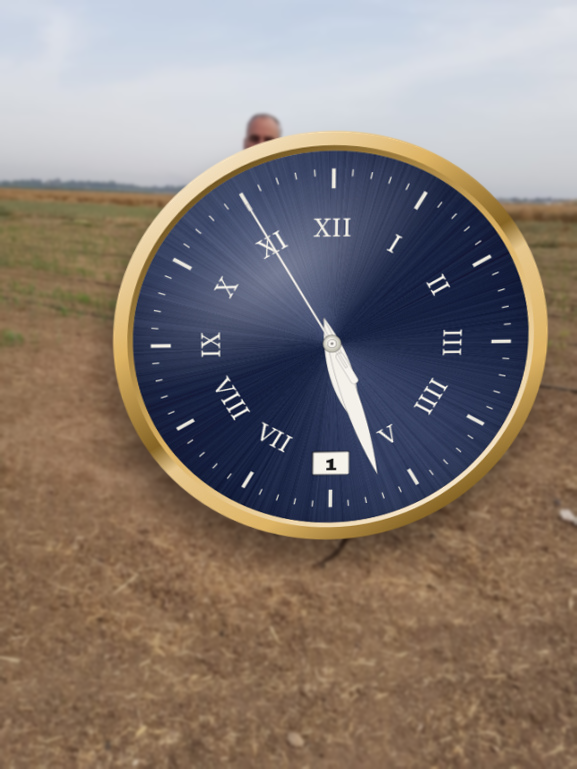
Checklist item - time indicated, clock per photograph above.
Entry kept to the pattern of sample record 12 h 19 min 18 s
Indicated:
5 h 26 min 55 s
